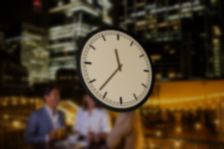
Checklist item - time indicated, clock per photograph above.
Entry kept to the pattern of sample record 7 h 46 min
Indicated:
11 h 37 min
